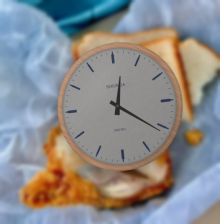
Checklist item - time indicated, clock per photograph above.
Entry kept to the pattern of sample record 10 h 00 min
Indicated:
12 h 21 min
